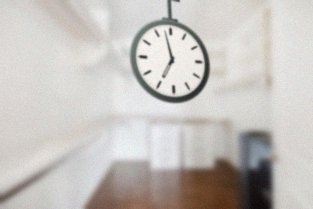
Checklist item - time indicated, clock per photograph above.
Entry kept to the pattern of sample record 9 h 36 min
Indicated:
6 h 58 min
